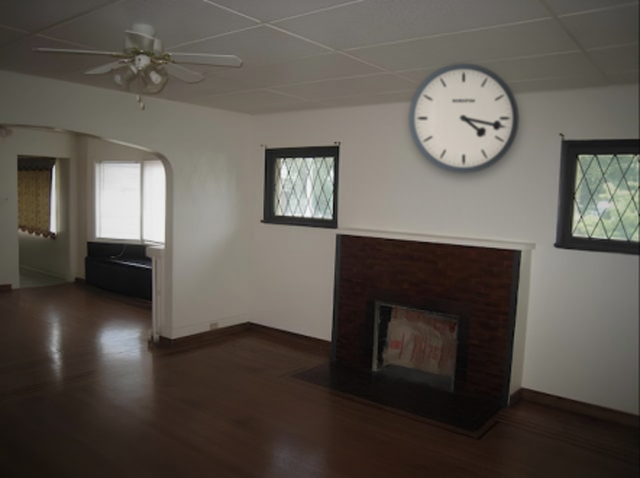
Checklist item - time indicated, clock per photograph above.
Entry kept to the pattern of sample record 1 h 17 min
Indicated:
4 h 17 min
